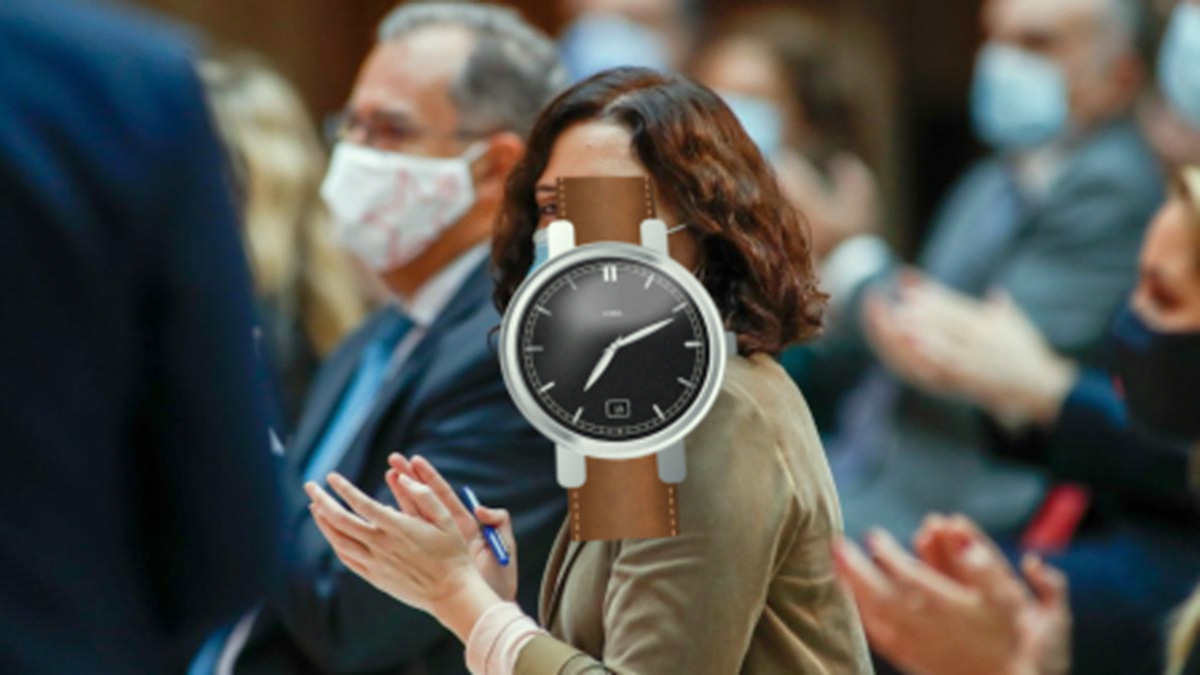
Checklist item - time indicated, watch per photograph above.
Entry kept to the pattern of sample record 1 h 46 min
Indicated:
7 h 11 min
